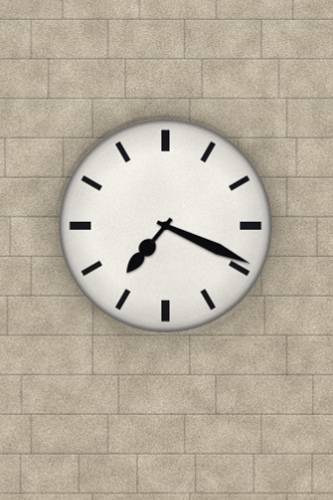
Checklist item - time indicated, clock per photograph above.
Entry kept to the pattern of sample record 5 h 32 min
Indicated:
7 h 19 min
